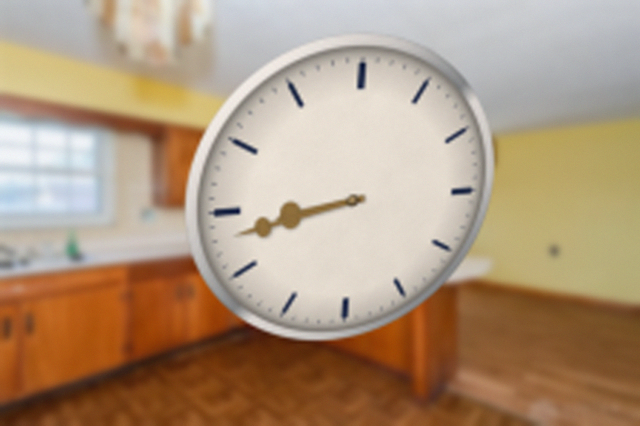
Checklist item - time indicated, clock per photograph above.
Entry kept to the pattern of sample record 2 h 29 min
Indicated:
8 h 43 min
